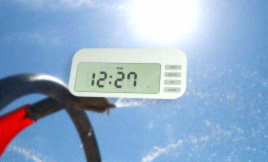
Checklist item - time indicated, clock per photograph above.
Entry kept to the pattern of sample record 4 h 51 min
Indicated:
12 h 27 min
